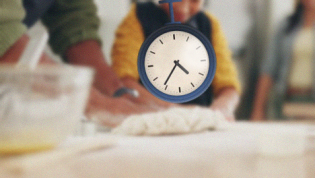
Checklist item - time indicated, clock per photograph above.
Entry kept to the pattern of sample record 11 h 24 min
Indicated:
4 h 36 min
